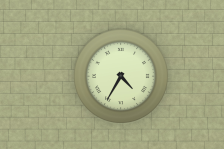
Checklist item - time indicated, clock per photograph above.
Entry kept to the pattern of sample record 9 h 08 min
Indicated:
4 h 35 min
